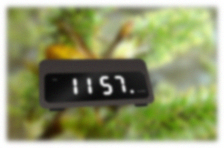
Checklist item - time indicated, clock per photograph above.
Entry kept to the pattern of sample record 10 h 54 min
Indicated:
11 h 57 min
